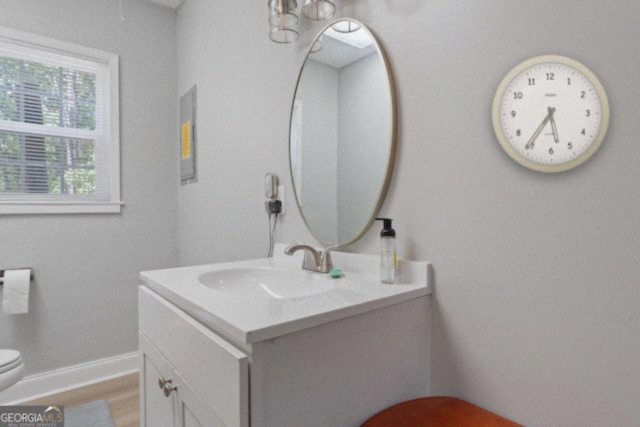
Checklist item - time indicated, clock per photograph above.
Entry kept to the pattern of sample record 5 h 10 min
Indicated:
5 h 36 min
